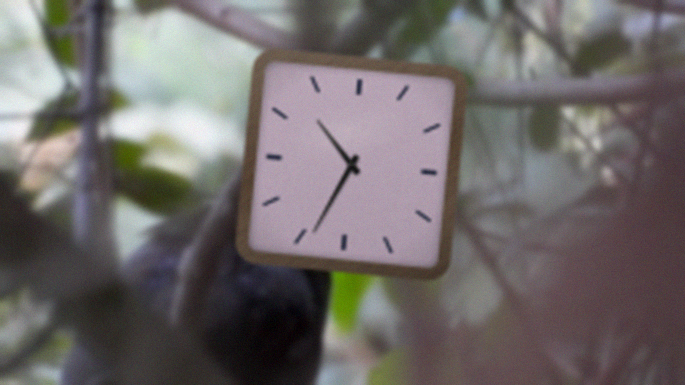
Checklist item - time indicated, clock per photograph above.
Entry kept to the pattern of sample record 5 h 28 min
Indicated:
10 h 34 min
